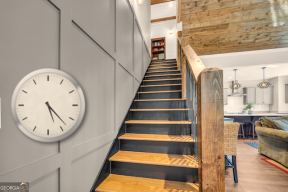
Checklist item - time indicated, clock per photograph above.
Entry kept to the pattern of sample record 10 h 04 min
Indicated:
5 h 23 min
